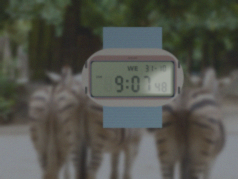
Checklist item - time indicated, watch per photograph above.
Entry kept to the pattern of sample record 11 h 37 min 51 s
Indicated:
9 h 07 min 48 s
